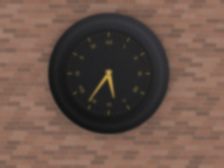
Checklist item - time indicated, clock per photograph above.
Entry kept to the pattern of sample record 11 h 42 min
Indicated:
5 h 36 min
